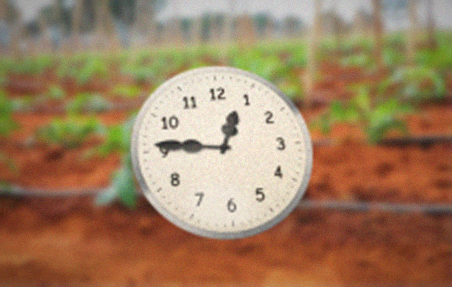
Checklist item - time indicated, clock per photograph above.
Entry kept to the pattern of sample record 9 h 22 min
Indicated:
12 h 46 min
